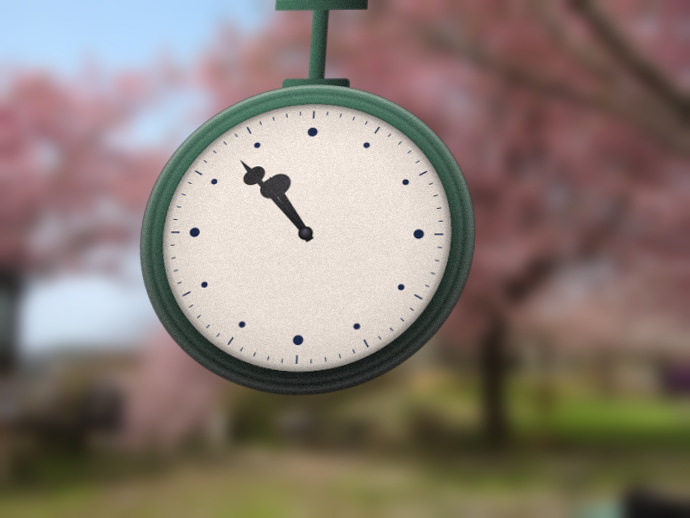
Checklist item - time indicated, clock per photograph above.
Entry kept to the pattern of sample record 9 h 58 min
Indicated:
10 h 53 min
